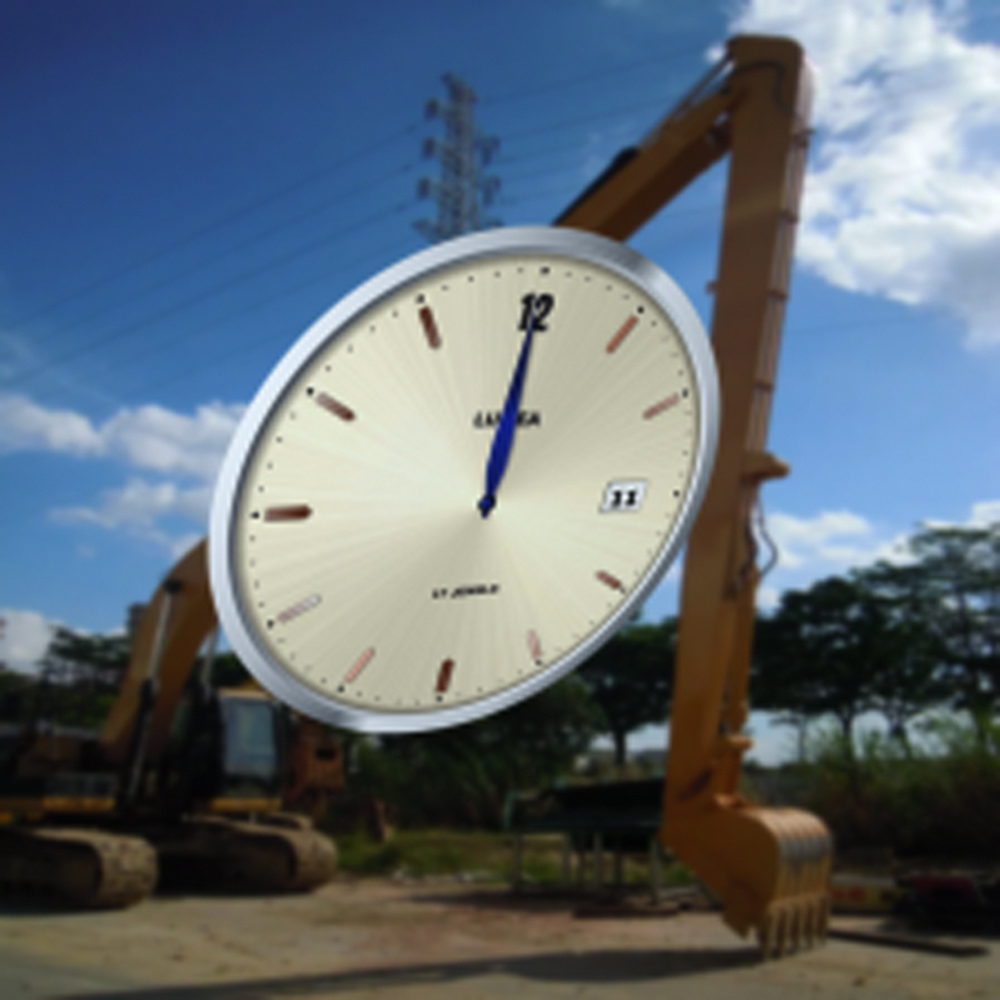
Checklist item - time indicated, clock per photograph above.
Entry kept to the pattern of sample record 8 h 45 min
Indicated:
12 h 00 min
